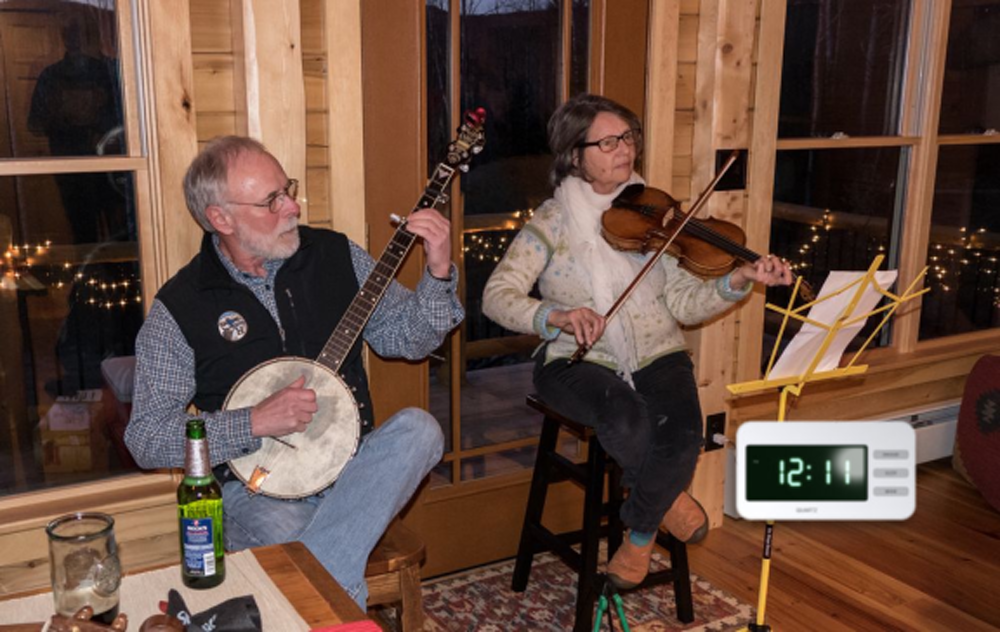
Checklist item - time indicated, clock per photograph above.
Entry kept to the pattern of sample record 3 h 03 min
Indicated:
12 h 11 min
